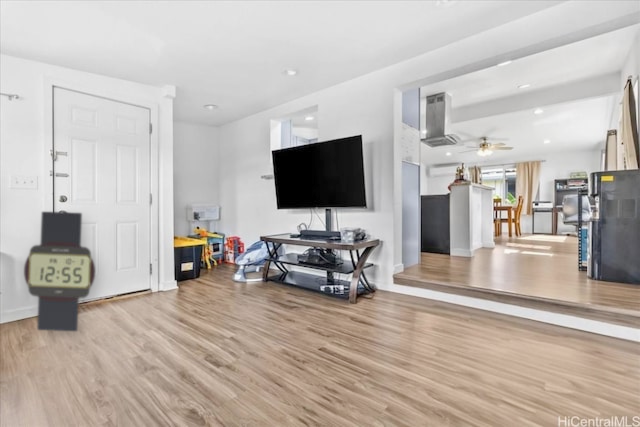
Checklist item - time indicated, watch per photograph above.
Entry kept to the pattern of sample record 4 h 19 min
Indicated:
12 h 55 min
